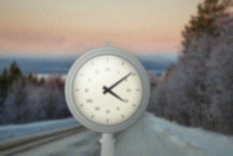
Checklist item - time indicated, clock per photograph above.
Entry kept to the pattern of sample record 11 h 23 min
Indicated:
4 h 09 min
